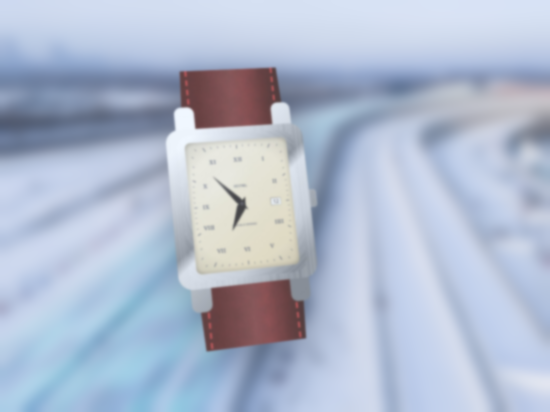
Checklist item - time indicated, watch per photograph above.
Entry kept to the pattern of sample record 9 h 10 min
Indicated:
6 h 53 min
